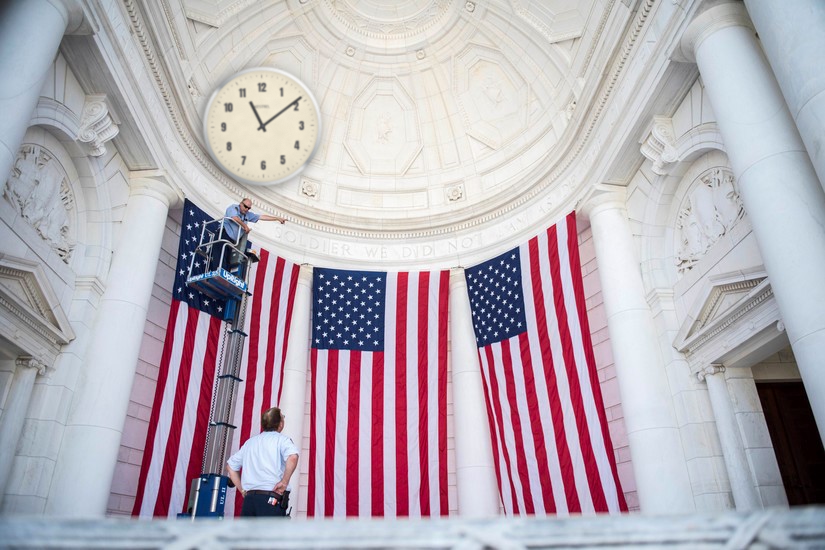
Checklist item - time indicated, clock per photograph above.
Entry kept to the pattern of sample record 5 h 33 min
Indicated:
11 h 09 min
